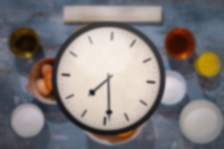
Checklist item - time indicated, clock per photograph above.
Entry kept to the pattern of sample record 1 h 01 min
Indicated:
7 h 29 min
